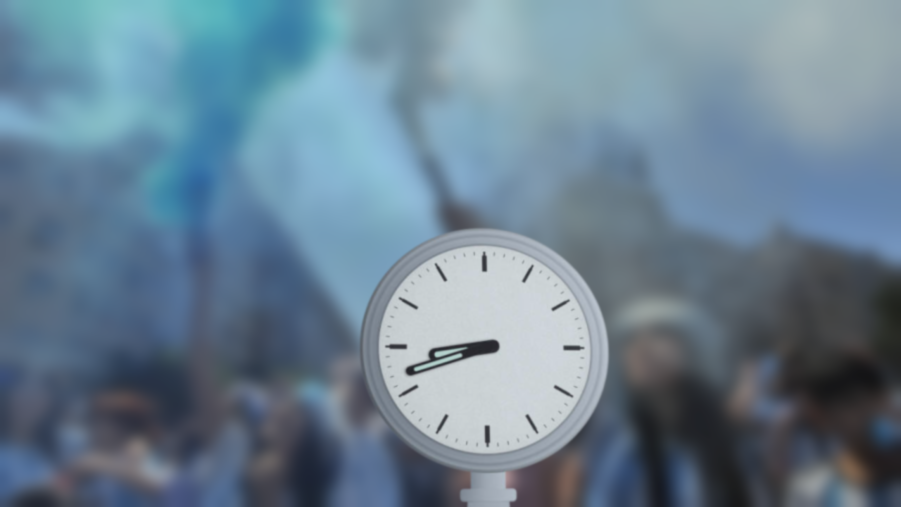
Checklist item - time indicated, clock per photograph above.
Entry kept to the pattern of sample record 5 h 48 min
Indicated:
8 h 42 min
